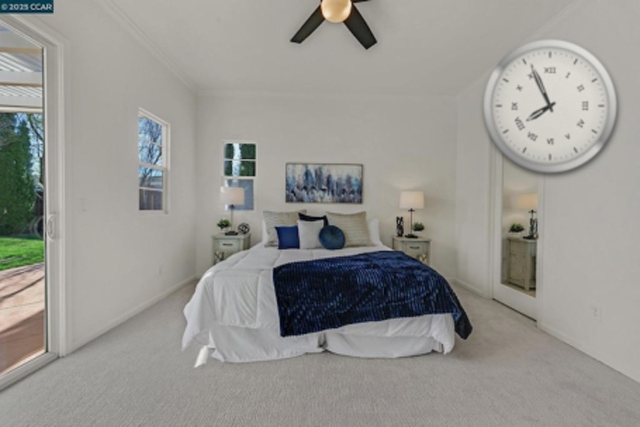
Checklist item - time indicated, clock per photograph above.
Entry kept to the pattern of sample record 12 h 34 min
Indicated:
7 h 56 min
